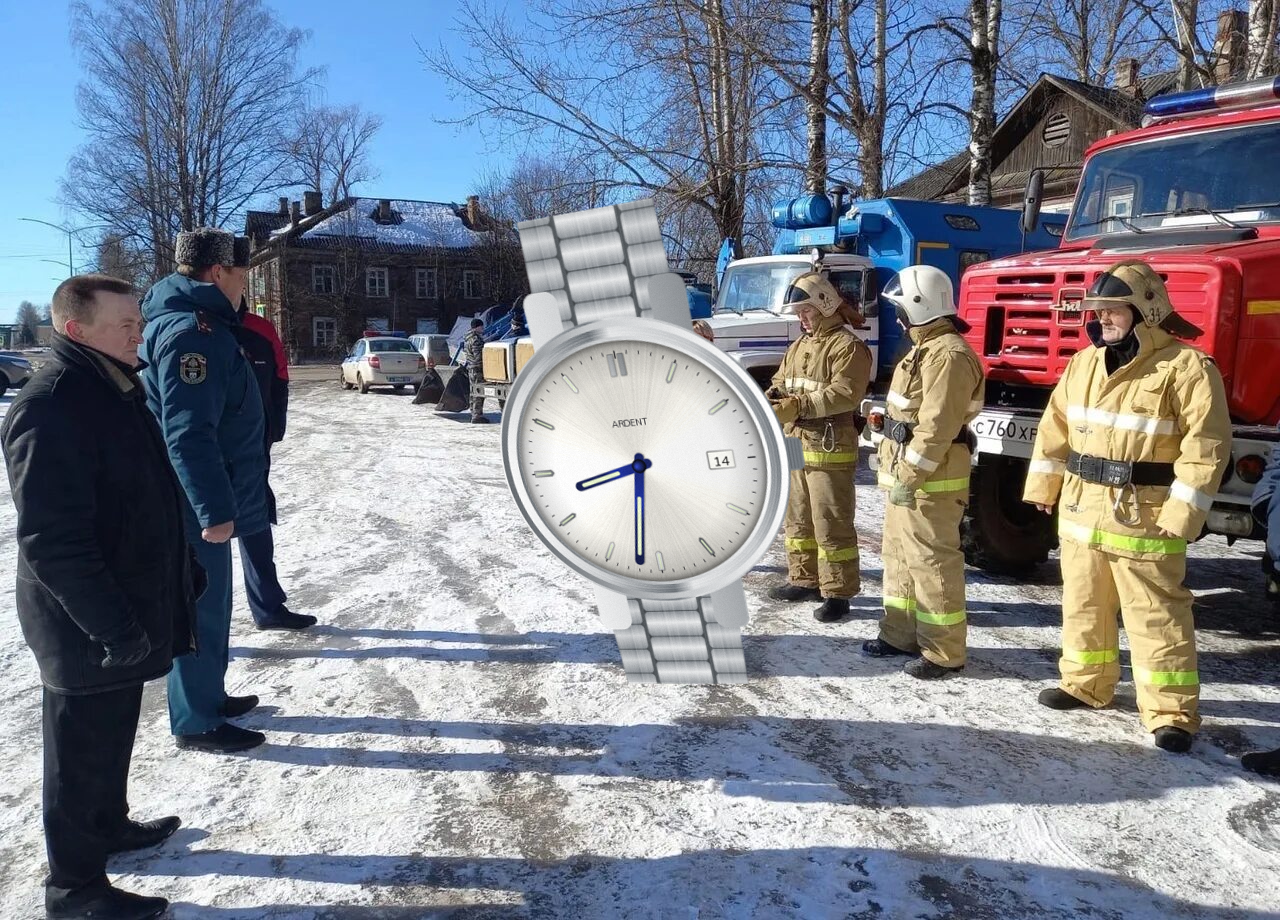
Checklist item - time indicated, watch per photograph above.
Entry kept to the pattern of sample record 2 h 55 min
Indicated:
8 h 32 min
